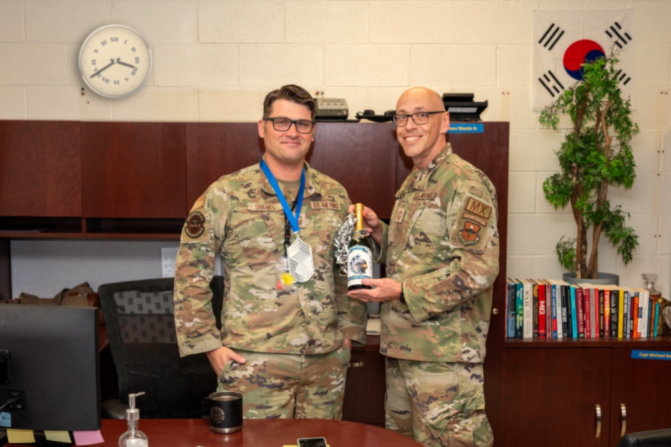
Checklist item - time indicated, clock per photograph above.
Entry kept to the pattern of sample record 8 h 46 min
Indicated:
3 h 40 min
